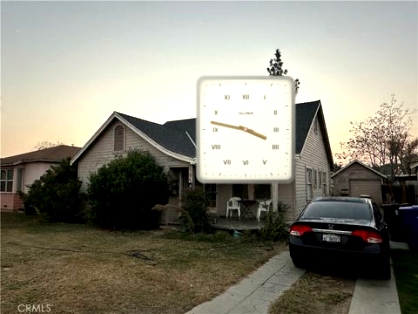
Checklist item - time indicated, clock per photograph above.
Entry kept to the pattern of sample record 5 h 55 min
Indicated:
3 h 47 min
